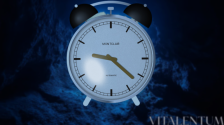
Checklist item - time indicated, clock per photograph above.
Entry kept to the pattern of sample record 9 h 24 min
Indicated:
9 h 22 min
